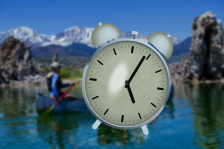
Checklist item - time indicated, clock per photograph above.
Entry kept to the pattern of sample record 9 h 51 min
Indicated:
5 h 04 min
